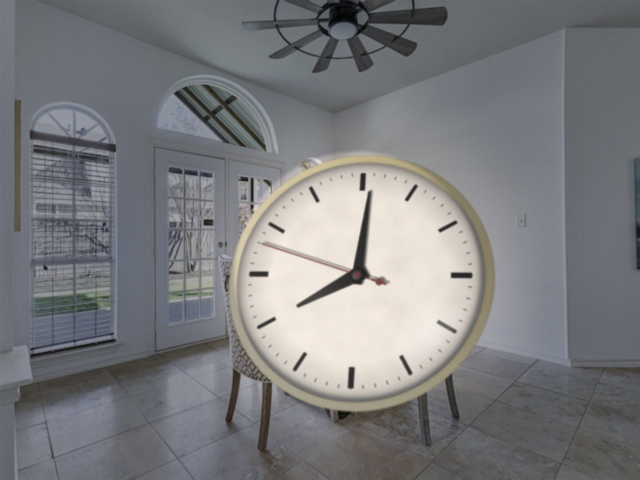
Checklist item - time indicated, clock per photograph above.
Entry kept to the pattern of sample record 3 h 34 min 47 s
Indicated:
8 h 00 min 48 s
